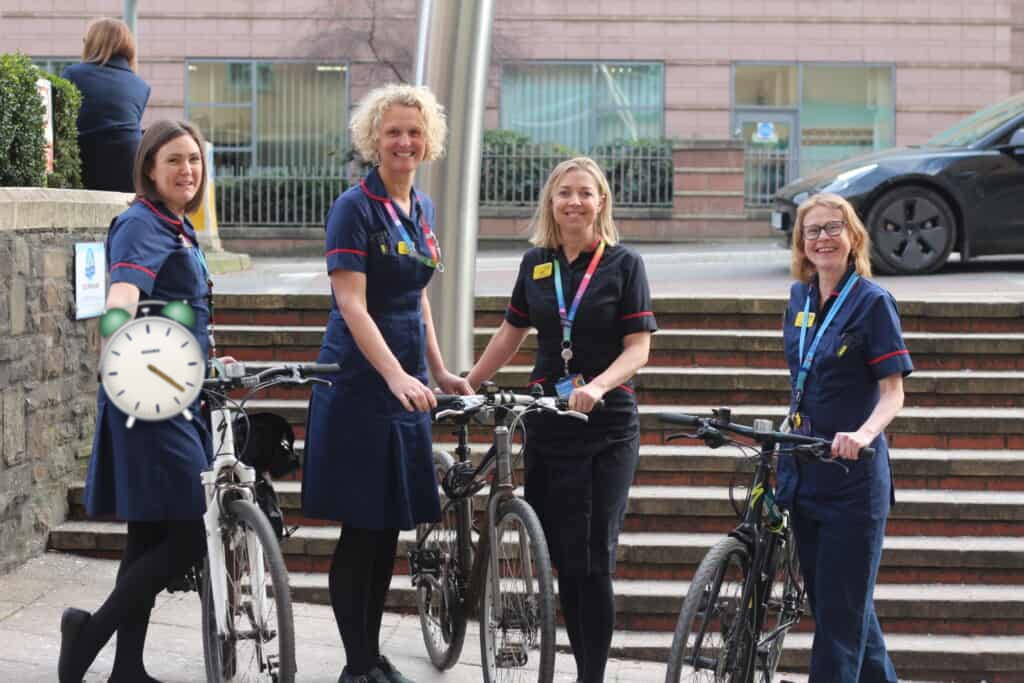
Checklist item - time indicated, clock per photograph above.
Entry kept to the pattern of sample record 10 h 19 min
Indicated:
4 h 22 min
